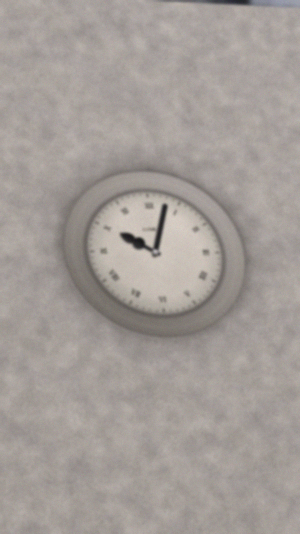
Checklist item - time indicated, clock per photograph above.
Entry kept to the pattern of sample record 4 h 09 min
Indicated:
10 h 03 min
